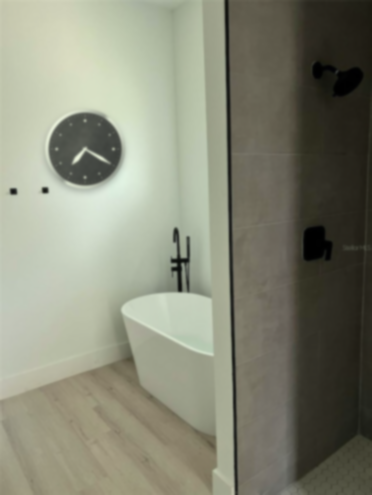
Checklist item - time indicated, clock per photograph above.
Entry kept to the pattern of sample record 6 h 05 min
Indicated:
7 h 20 min
